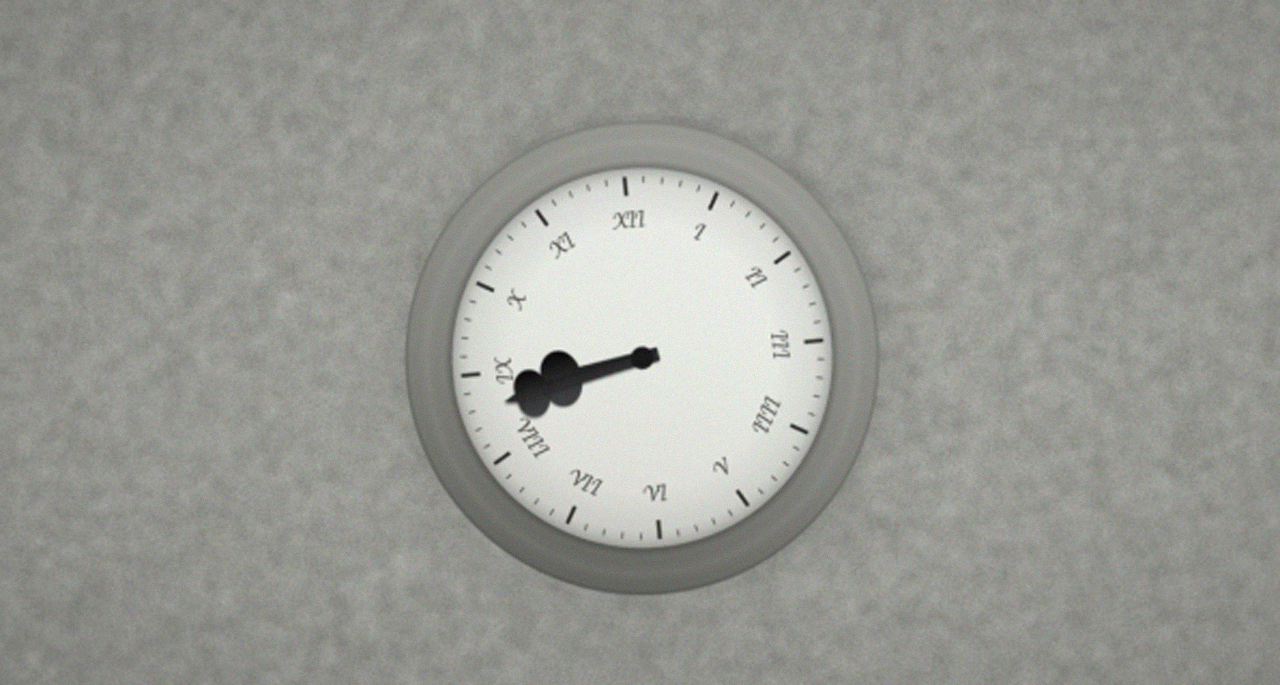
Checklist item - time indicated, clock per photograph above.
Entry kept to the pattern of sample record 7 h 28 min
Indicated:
8 h 43 min
